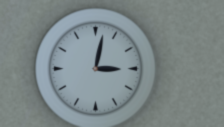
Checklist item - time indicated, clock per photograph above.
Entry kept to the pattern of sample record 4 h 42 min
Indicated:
3 h 02 min
